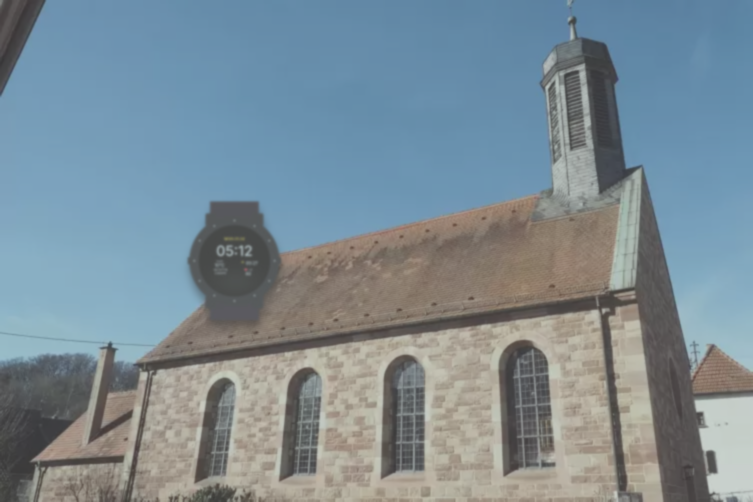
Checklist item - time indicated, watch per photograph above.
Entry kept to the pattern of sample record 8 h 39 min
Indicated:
5 h 12 min
